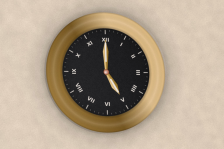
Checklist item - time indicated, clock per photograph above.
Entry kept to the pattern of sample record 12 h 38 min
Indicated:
5 h 00 min
